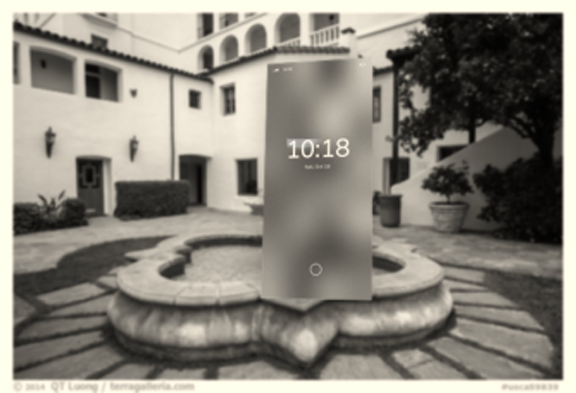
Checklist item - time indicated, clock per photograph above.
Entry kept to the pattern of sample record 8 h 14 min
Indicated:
10 h 18 min
